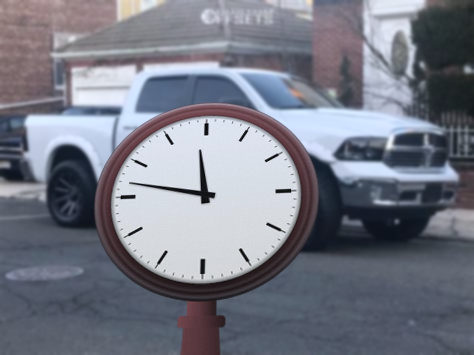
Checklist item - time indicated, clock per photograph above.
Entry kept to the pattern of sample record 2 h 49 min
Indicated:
11 h 47 min
